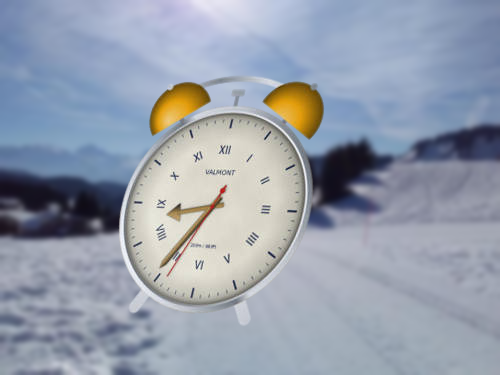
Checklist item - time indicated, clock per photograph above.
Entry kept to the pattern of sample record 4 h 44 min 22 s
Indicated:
8 h 35 min 34 s
